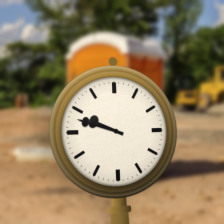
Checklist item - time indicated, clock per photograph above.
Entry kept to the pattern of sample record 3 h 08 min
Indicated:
9 h 48 min
